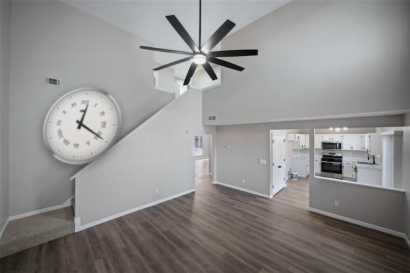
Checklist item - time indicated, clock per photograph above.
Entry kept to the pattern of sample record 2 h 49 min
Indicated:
12 h 20 min
